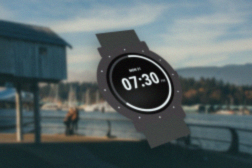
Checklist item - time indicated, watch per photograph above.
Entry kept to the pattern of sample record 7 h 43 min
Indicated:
7 h 30 min
